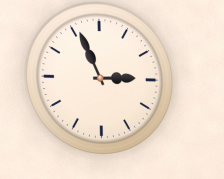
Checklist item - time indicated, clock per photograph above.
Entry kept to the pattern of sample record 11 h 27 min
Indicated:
2 h 56 min
